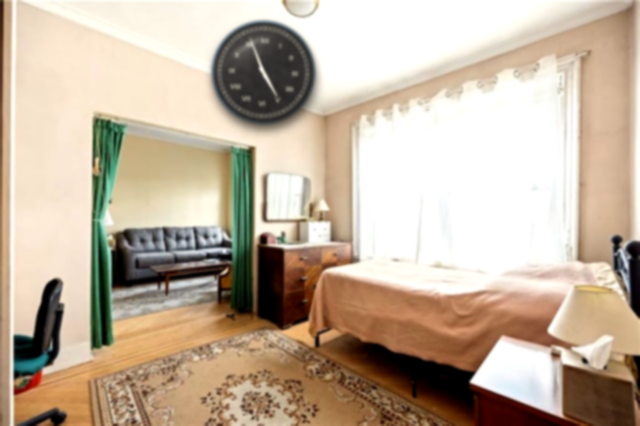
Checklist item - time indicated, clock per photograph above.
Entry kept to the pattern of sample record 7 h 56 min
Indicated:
4 h 56 min
